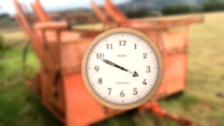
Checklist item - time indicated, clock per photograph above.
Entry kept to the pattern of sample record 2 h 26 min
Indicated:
3 h 49 min
